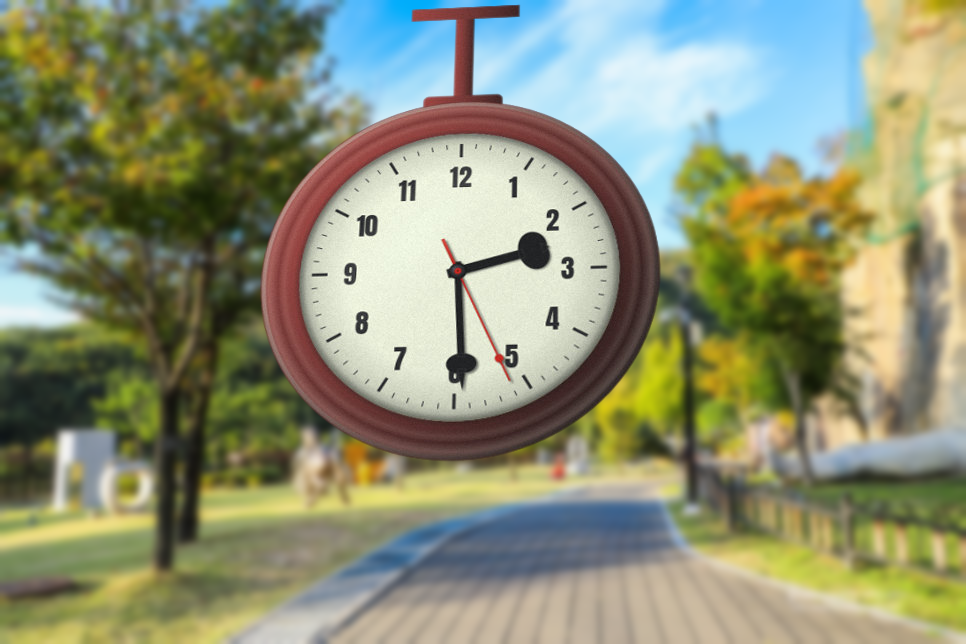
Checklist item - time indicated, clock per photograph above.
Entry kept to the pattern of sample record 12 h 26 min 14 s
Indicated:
2 h 29 min 26 s
